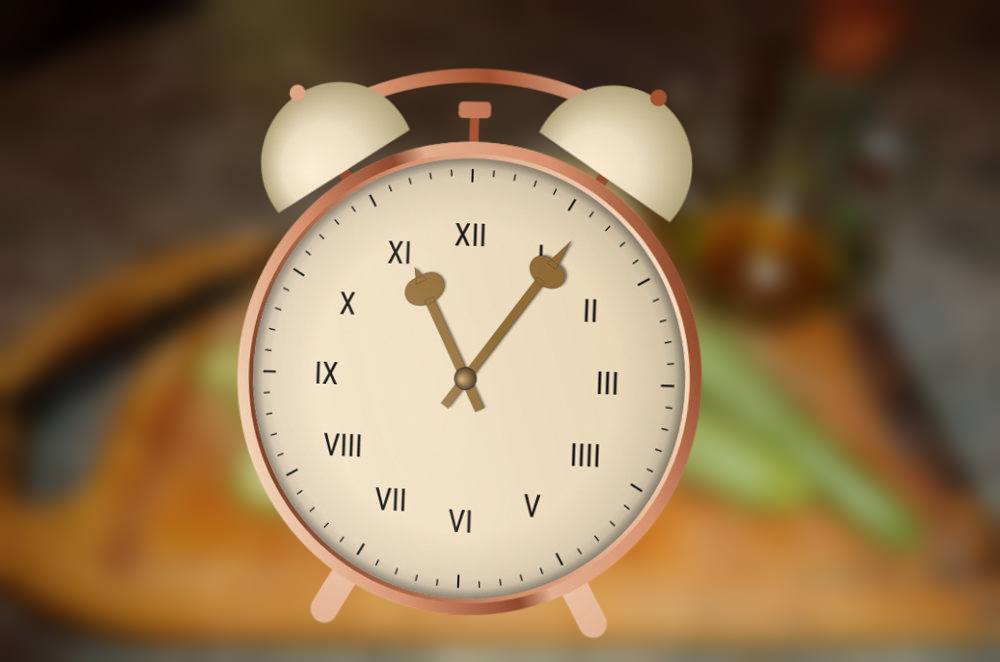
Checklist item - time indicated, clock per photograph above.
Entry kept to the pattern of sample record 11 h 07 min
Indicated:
11 h 06 min
